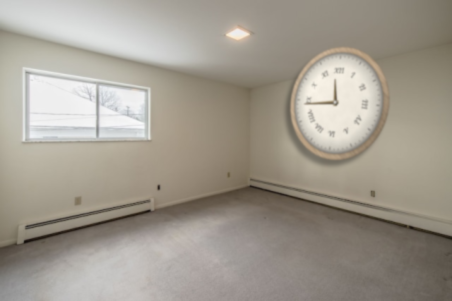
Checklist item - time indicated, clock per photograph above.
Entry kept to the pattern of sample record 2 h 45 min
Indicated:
11 h 44 min
